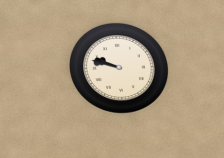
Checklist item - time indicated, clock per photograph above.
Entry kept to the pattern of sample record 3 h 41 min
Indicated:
9 h 48 min
